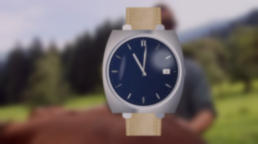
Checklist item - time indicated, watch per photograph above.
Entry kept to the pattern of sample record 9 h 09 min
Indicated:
11 h 01 min
